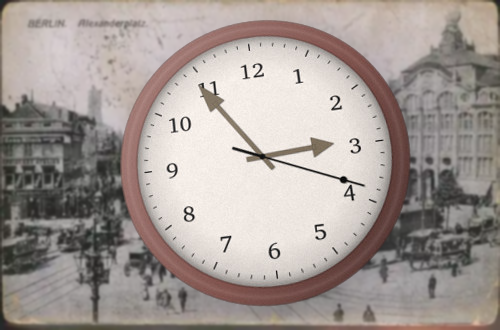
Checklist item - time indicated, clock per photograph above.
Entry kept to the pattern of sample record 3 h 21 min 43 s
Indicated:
2 h 54 min 19 s
